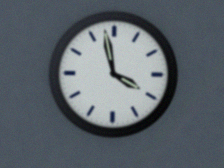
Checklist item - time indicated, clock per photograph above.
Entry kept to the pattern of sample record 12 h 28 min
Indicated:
3 h 58 min
